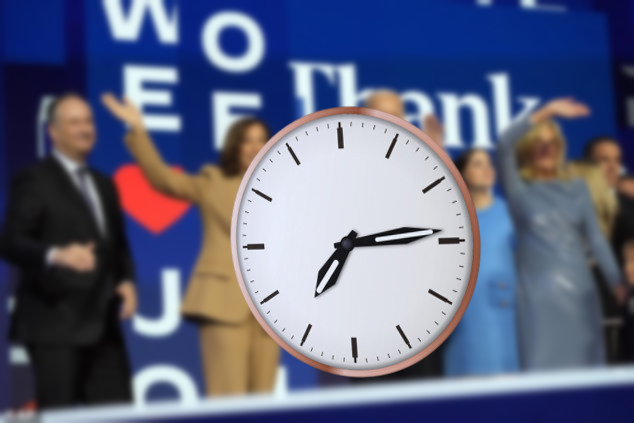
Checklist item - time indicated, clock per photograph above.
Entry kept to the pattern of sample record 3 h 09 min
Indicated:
7 h 14 min
